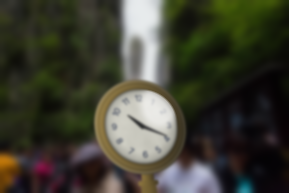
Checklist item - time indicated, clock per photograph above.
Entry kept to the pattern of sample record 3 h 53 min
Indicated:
10 h 19 min
